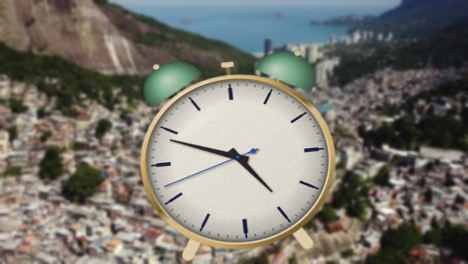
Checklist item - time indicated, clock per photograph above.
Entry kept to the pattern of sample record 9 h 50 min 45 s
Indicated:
4 h 48 min 42 s
